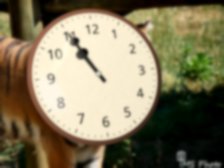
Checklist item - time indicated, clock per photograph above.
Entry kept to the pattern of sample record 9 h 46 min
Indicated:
10 h 55 min
